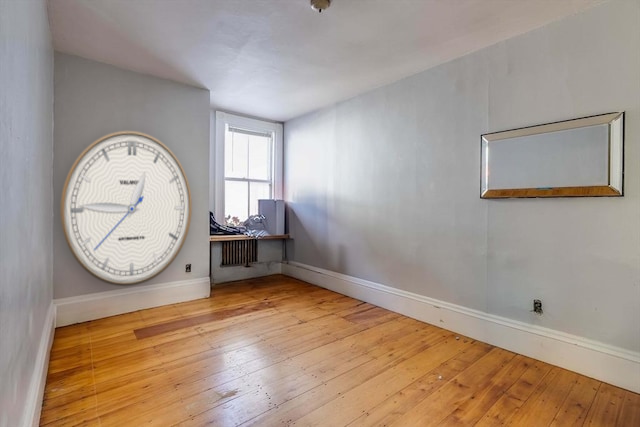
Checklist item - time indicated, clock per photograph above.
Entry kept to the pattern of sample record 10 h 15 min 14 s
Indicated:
12 h 45 min 38 s
